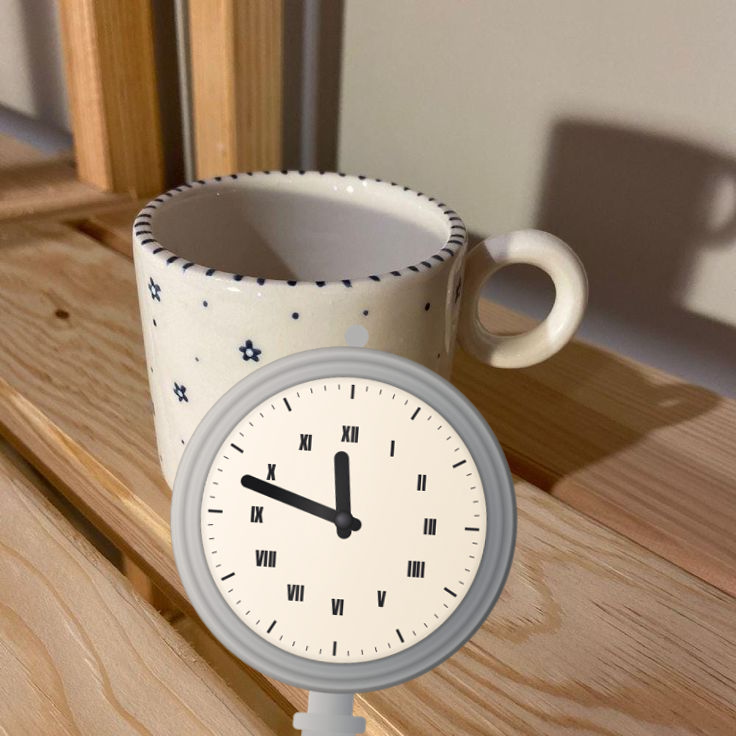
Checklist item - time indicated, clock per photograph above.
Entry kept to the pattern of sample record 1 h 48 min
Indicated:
11 h 48 min
